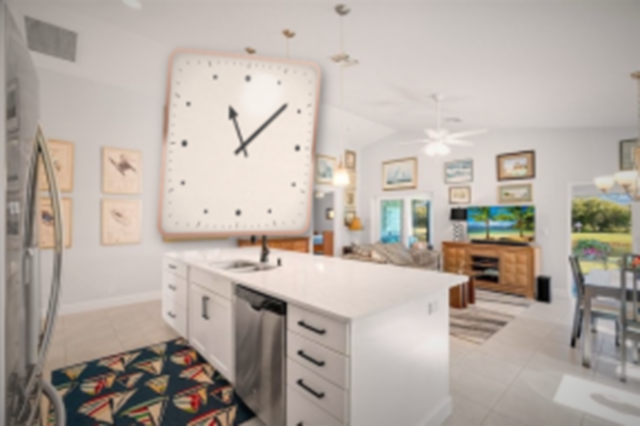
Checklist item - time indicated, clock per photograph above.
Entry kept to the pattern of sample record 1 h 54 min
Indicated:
11 h 08 min
